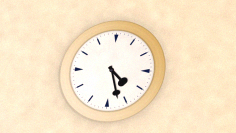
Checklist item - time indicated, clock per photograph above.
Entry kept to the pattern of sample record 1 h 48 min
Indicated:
4 h 27 min
